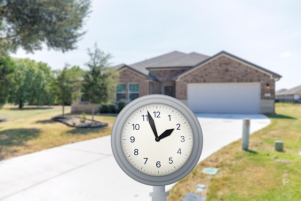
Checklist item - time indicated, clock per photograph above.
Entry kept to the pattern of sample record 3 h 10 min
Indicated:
1 h 57 min
